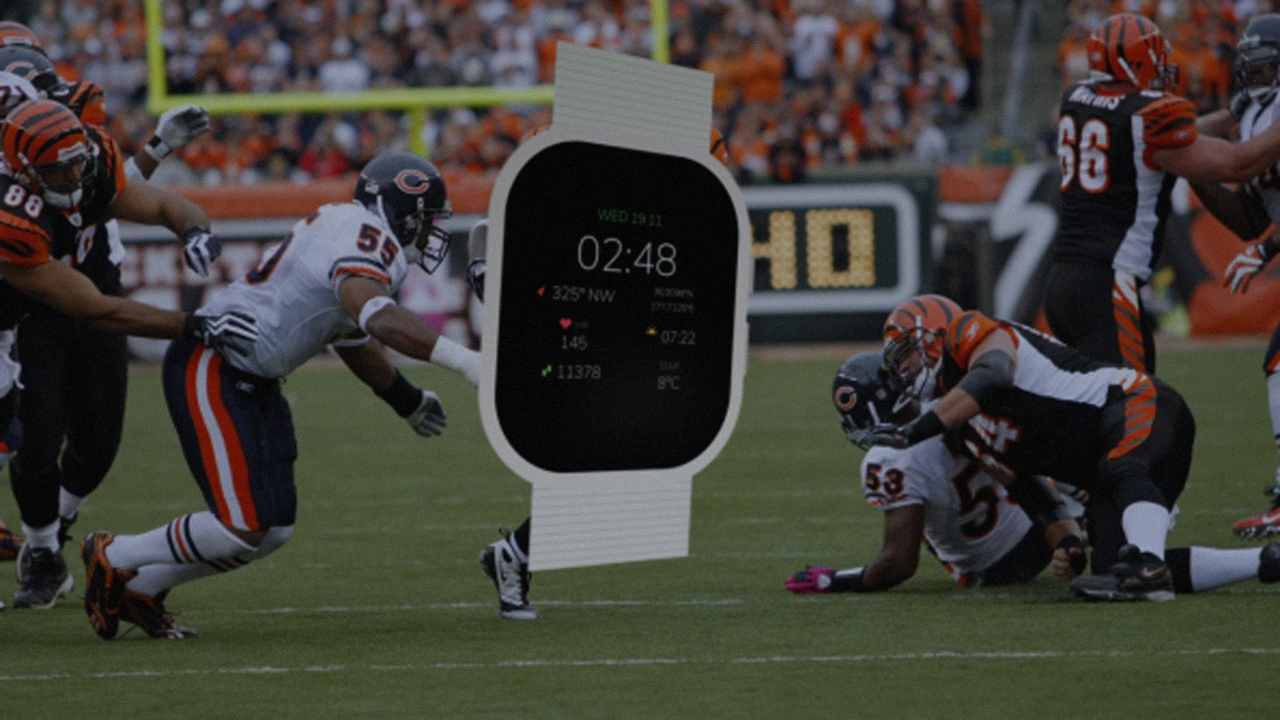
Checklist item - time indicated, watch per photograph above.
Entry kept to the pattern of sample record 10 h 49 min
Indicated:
2 h 48 min
